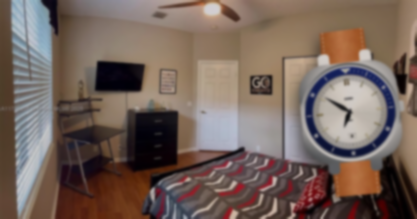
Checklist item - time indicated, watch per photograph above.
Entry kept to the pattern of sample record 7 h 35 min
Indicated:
6 h 51 min
